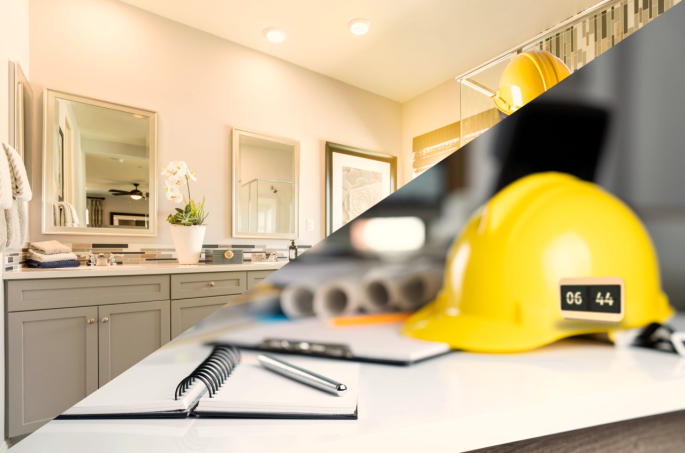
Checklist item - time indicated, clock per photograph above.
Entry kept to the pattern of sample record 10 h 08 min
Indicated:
6 h 44 min
